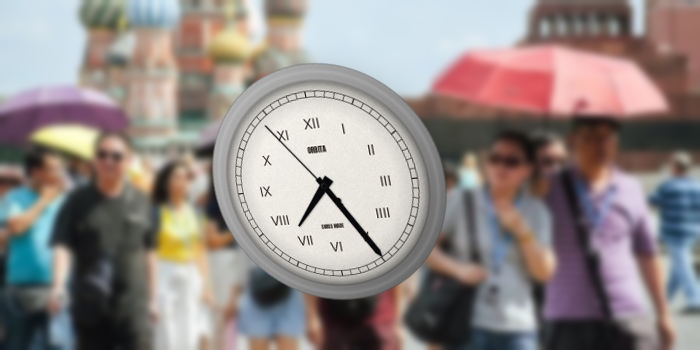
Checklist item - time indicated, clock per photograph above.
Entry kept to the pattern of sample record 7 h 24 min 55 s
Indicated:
7 h 24 min 54 s
